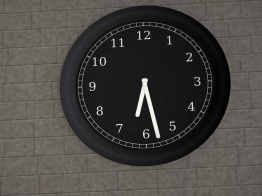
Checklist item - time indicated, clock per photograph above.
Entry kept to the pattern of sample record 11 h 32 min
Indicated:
6 h 28 min
